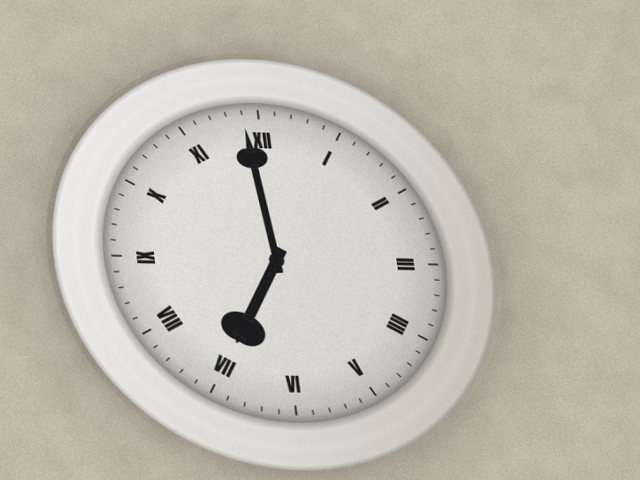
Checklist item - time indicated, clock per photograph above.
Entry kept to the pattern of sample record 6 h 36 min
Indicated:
6 h 59 min
